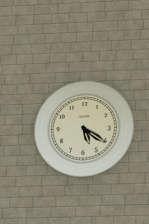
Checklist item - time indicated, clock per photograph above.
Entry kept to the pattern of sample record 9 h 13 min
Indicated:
5 h 21 min
